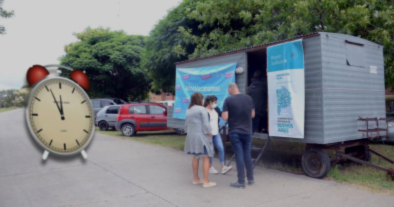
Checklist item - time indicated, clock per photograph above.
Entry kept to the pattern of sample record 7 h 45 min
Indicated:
11 h 56 min
